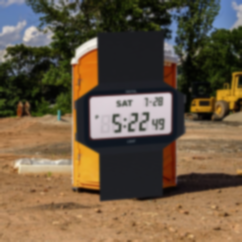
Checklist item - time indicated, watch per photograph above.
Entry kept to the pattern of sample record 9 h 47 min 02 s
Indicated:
5 h 22 min 49 s
